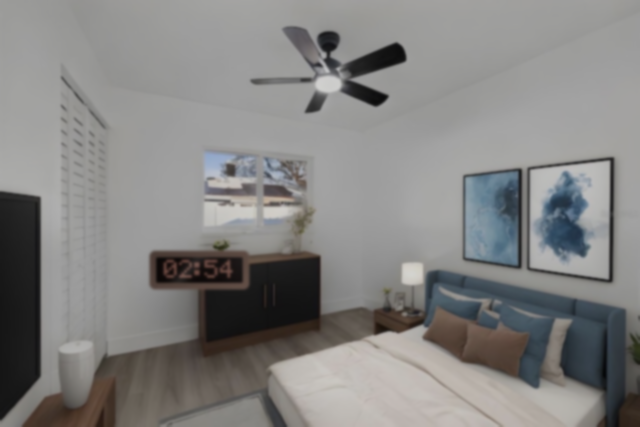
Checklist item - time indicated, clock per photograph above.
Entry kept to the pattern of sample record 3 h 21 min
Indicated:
2 h 54 min
